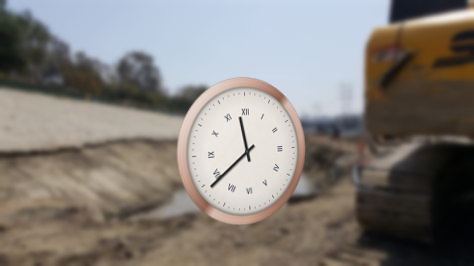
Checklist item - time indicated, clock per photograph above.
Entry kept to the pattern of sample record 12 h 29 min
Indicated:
11 h 39 min
